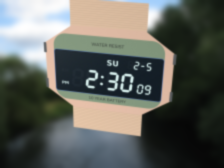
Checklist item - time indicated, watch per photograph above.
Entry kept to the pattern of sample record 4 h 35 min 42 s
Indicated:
2 h 30 min 09 s
